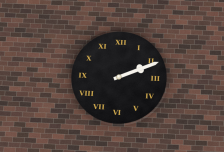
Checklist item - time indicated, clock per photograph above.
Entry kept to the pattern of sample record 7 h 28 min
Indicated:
2 h 11 min
